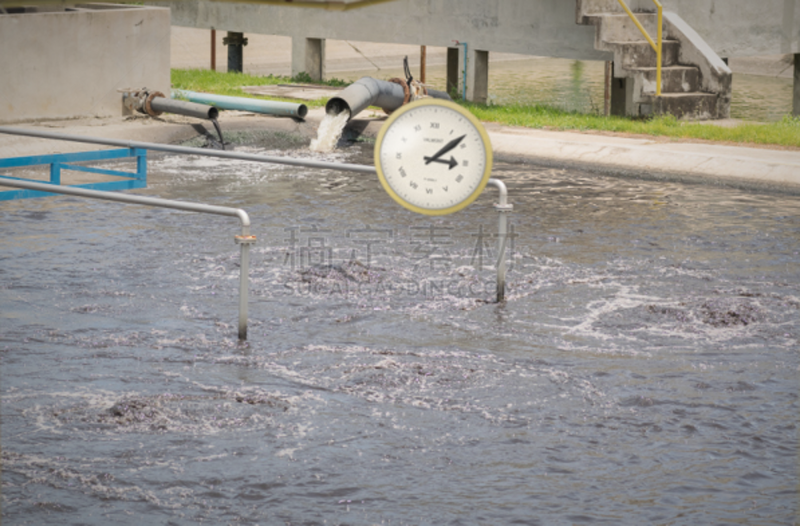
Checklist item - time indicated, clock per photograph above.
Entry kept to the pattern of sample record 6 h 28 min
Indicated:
3 h 08 min
